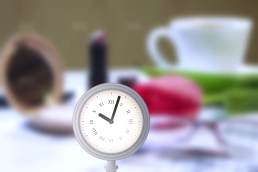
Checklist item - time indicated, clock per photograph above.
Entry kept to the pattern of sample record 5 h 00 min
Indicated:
10 h 03 min
